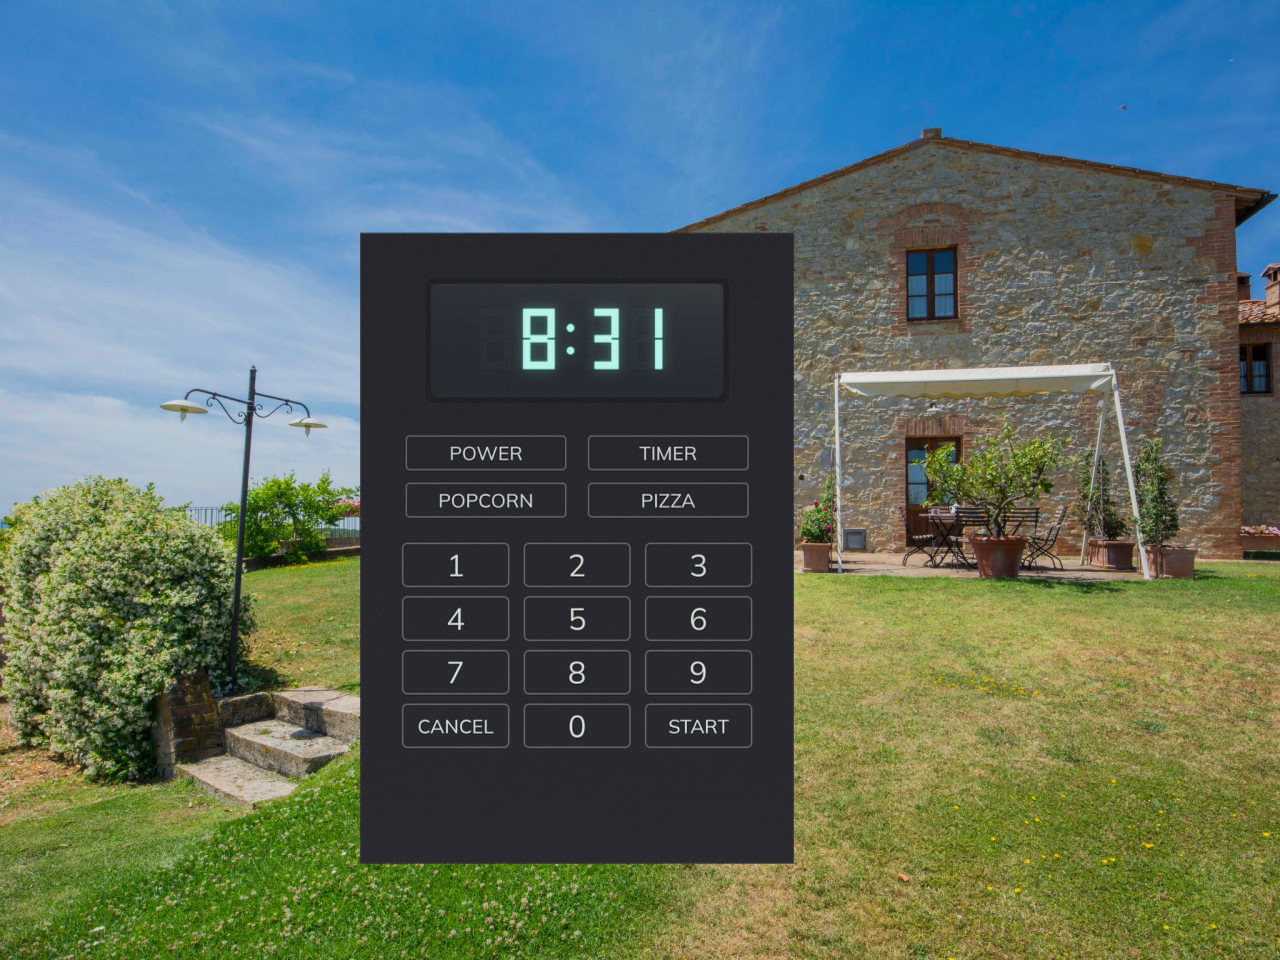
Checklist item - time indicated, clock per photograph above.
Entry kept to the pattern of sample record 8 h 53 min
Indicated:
8 h 31 min
